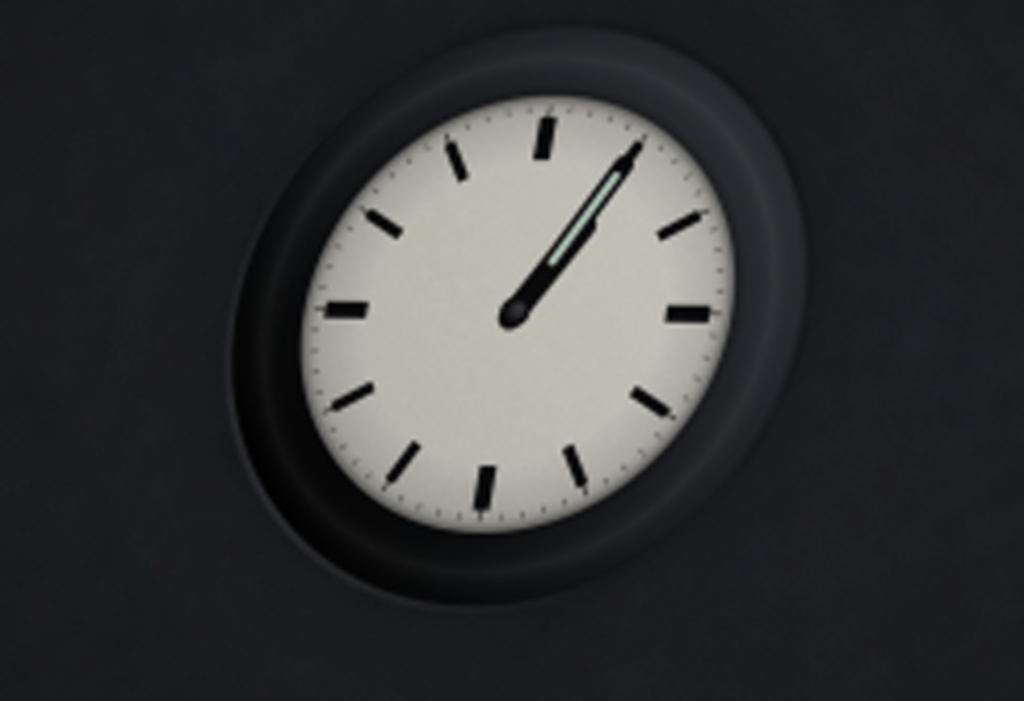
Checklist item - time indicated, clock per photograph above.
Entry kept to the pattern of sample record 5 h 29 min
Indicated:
1 h 05 min
